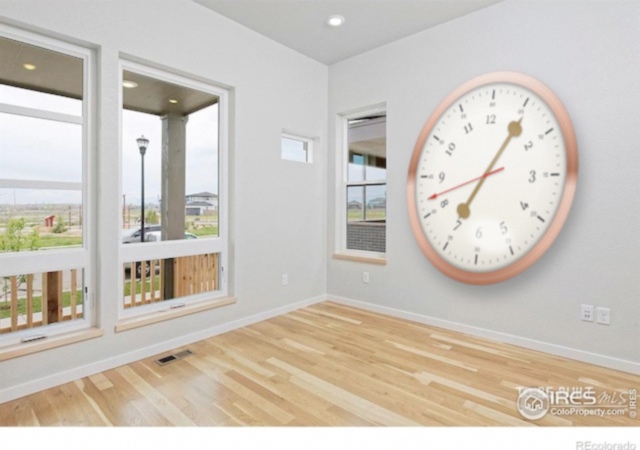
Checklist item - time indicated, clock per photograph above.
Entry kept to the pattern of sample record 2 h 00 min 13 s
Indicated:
7 h 05 min 42 s
